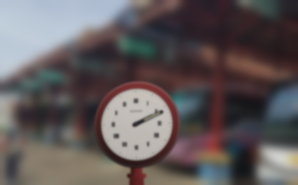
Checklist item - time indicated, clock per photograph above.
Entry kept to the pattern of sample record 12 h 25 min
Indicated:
2 h 11 min
